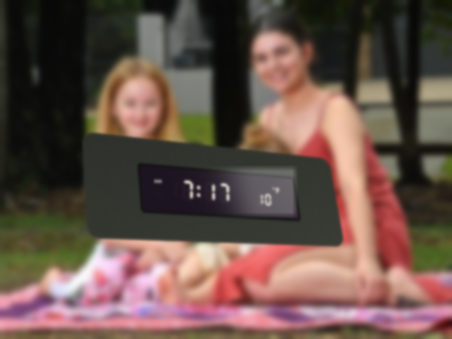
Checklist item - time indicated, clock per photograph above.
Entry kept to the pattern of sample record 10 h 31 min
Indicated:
7 h 17 min
